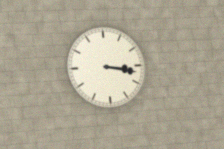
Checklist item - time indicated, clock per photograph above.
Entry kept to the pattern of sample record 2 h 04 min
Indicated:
3 h 17 min
